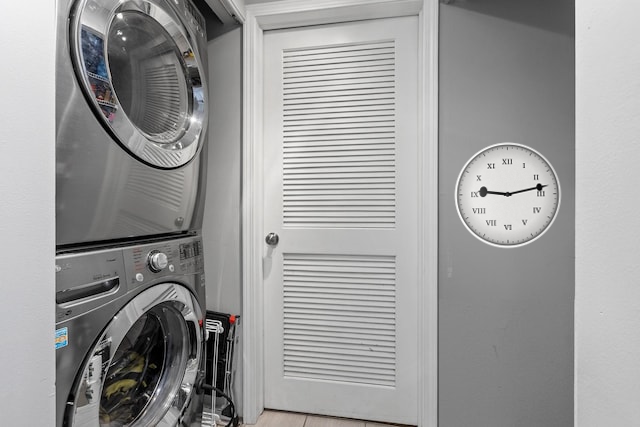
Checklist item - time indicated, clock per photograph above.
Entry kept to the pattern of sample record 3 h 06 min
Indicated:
9 h 13 min
